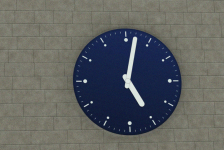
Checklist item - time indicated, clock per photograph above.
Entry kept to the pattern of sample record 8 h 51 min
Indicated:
5 h 02 min
